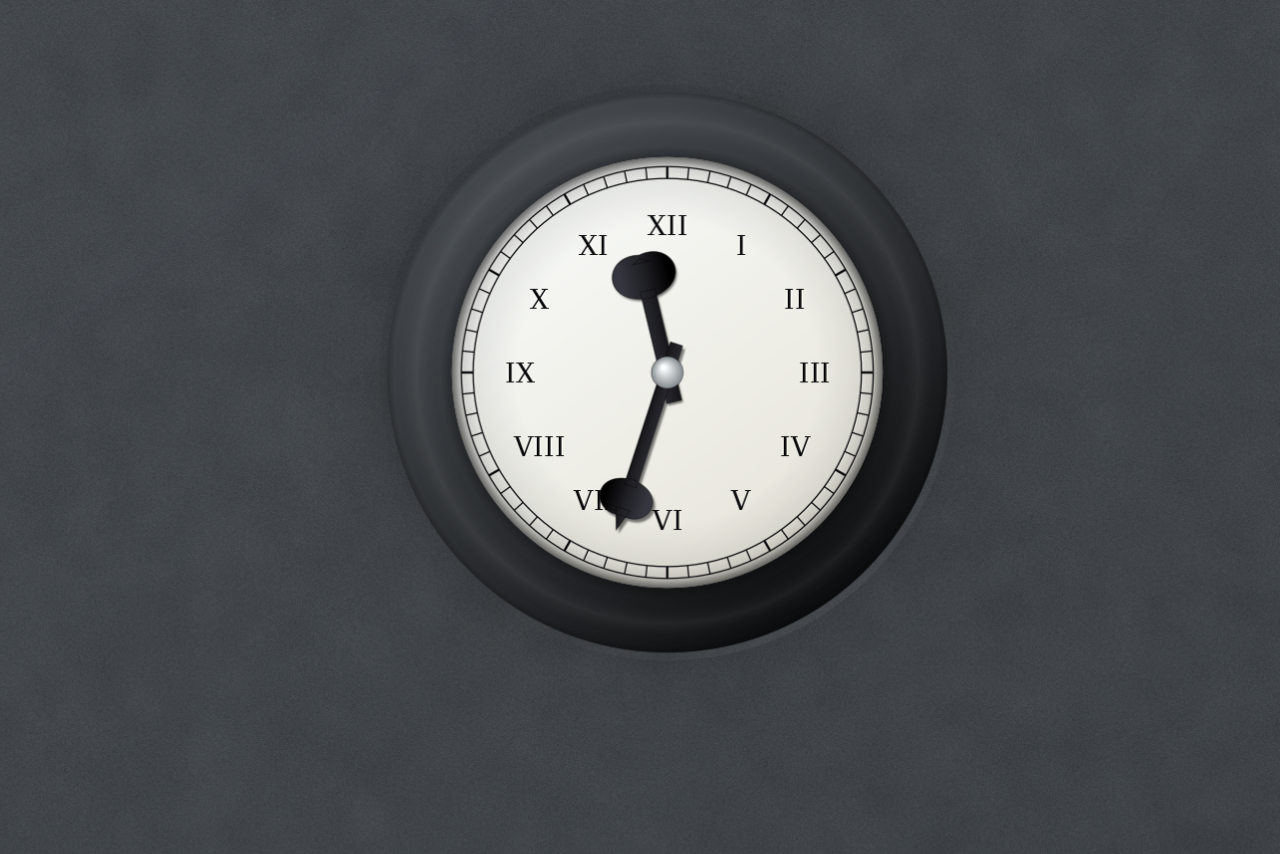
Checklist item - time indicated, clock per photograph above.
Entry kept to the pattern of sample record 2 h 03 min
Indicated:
11 h 33 min
